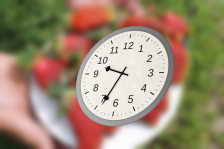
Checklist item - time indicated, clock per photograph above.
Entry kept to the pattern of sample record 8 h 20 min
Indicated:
9 h 34 min
